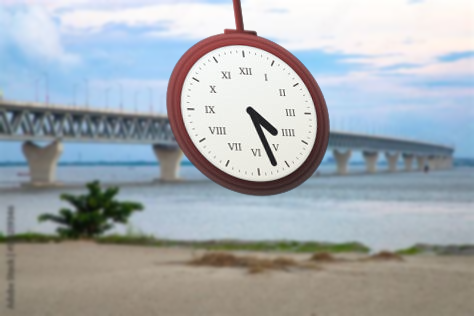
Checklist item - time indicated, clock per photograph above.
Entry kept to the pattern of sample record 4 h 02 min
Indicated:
4 h 27 min
